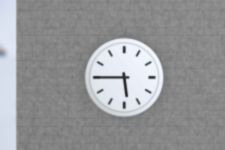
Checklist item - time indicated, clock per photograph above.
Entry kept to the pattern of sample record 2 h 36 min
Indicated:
5 h 45 min
